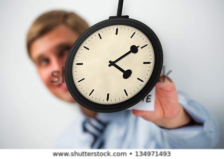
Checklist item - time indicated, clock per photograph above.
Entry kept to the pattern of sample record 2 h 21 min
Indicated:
4 h 09 min
